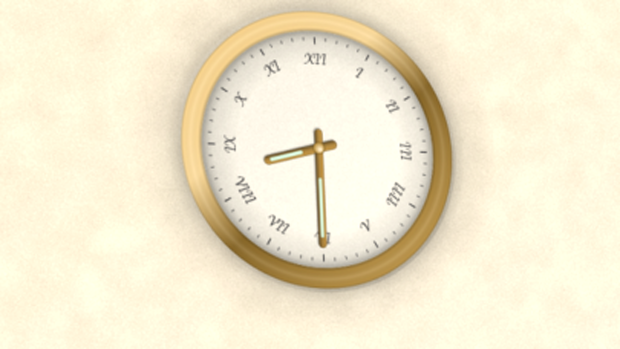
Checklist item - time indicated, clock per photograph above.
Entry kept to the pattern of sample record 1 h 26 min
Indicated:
8 h 30 min
